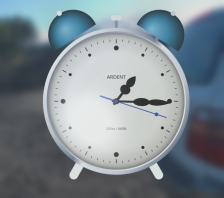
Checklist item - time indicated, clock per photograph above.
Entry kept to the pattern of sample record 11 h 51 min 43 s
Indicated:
1 h 15 min 18 s
